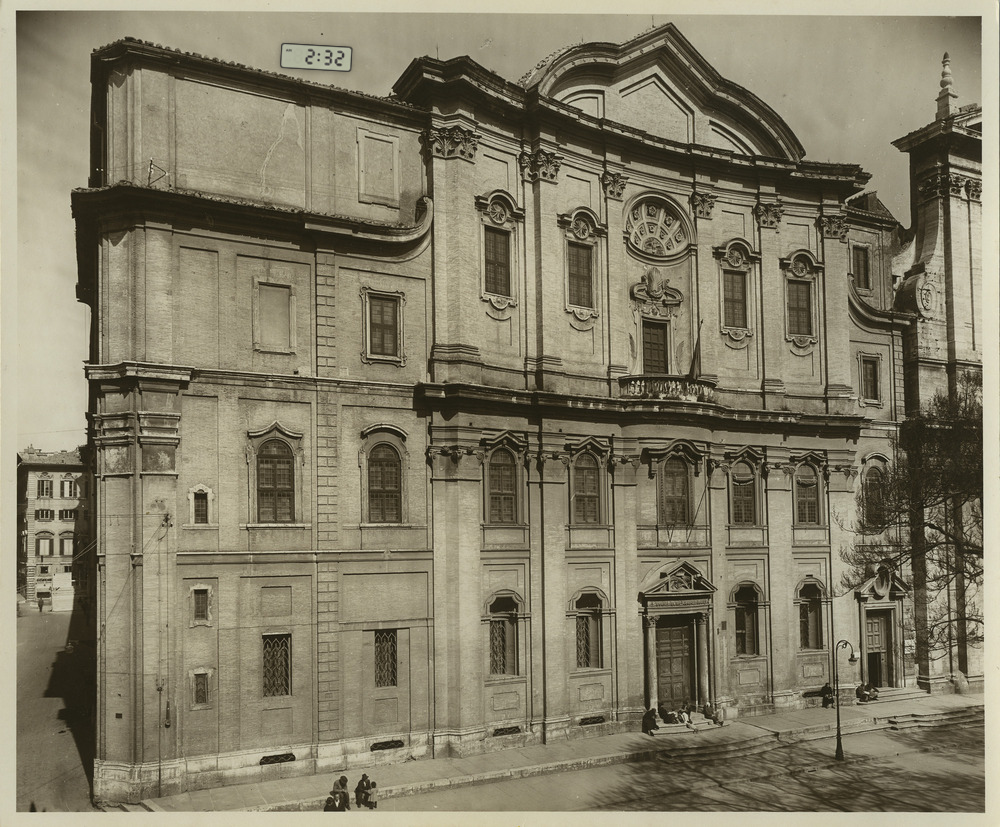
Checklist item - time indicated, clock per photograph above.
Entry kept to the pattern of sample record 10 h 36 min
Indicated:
2 h 32 min
